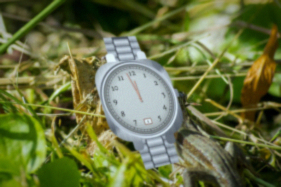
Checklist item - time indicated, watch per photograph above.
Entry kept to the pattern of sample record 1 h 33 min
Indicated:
11 h 58 min
